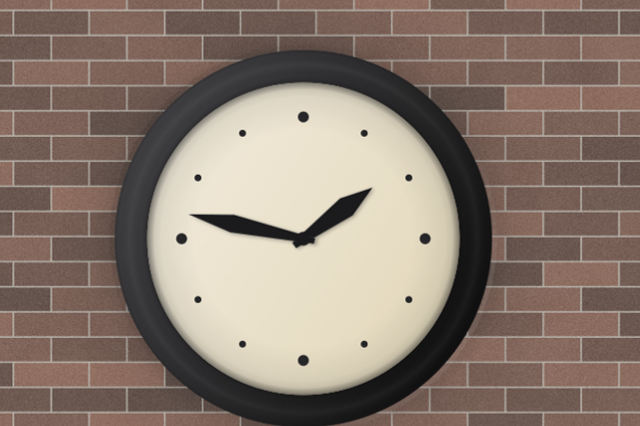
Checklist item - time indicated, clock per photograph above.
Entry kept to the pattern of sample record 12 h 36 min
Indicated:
1 h 47 min
